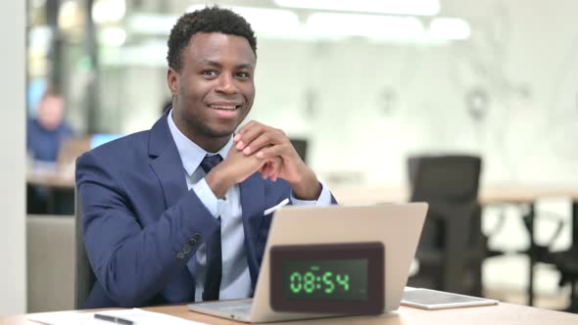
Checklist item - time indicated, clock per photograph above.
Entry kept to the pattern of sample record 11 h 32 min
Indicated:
8 h 54 min
